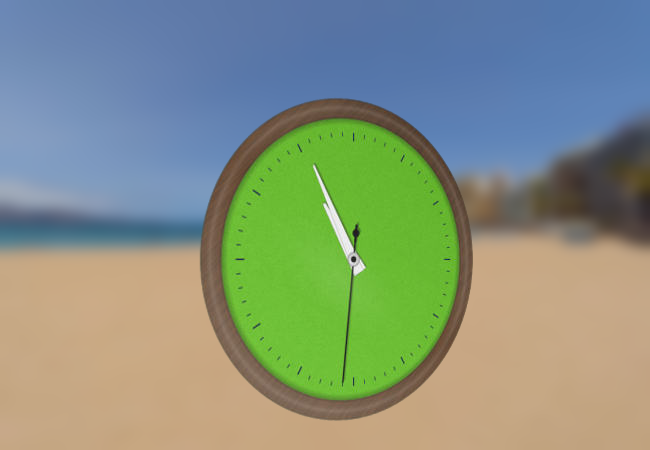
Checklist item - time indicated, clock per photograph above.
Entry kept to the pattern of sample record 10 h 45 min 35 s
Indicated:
10 h 55 min 31 s
